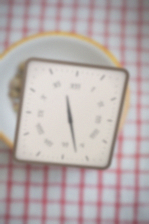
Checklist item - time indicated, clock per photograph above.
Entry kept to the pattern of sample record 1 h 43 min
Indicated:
11 h 27 min
